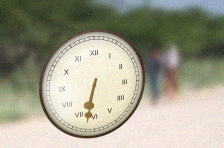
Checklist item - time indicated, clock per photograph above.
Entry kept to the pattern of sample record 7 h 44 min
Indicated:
6 h 32 min
